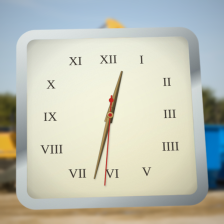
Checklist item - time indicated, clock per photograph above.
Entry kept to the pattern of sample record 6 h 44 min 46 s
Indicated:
12 h 32 min 31 s
